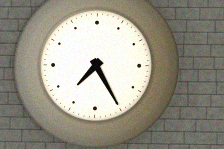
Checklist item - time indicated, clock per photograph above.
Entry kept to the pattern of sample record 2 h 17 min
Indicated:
7 h 25 min
